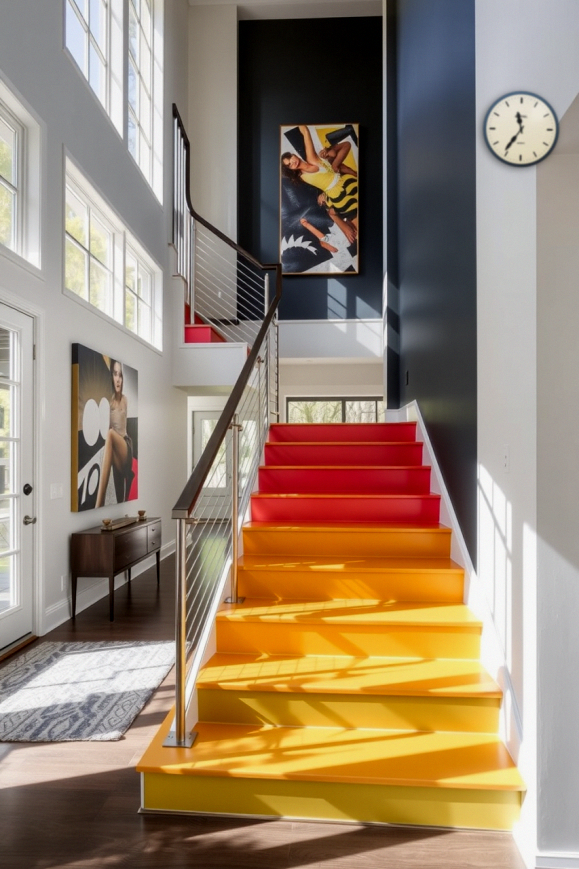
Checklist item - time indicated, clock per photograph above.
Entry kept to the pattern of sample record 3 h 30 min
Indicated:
11 h 36 min
